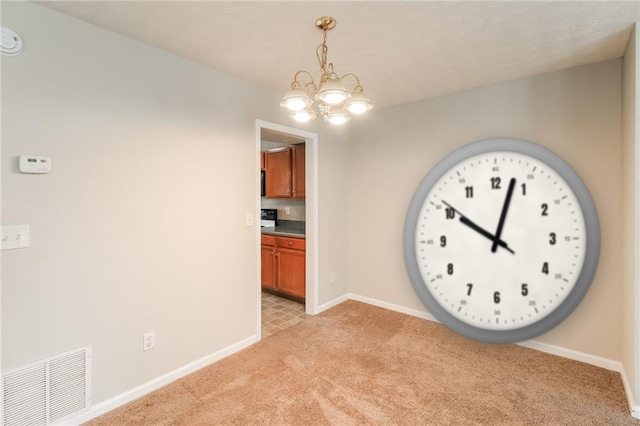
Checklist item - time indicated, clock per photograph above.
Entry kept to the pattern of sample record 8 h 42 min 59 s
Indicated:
10 h 02 min 51 s
